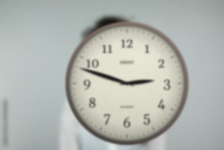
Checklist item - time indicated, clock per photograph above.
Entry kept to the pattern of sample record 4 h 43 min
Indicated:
2 h 48 min
